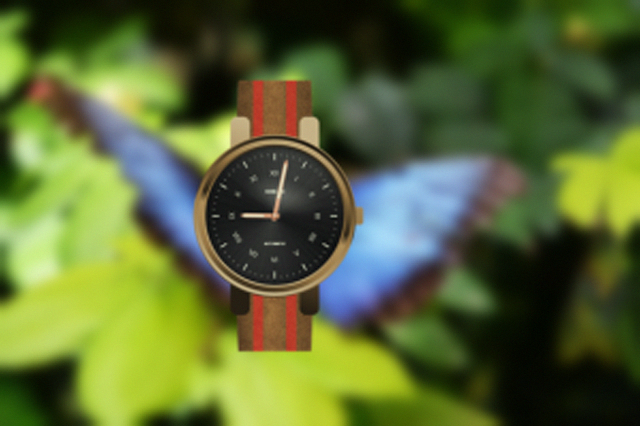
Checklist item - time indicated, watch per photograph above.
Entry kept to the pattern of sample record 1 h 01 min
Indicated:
9 h 02 min
